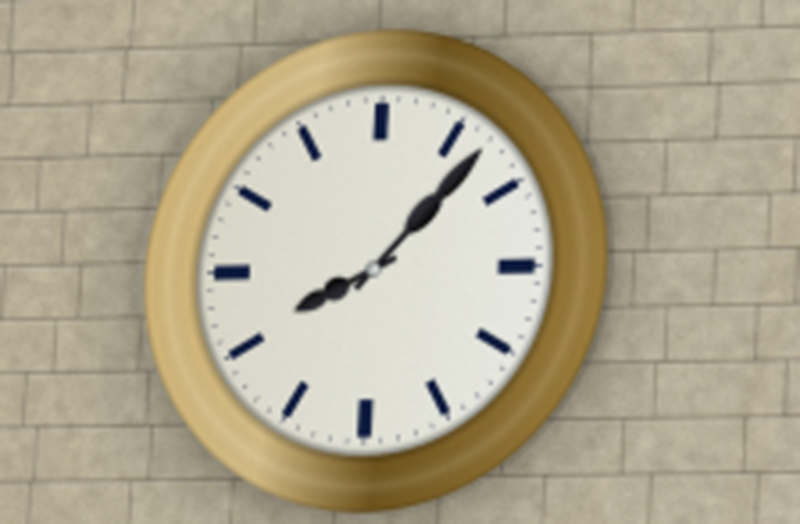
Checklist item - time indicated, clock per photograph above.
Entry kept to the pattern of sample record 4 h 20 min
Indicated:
8 h 07 min
